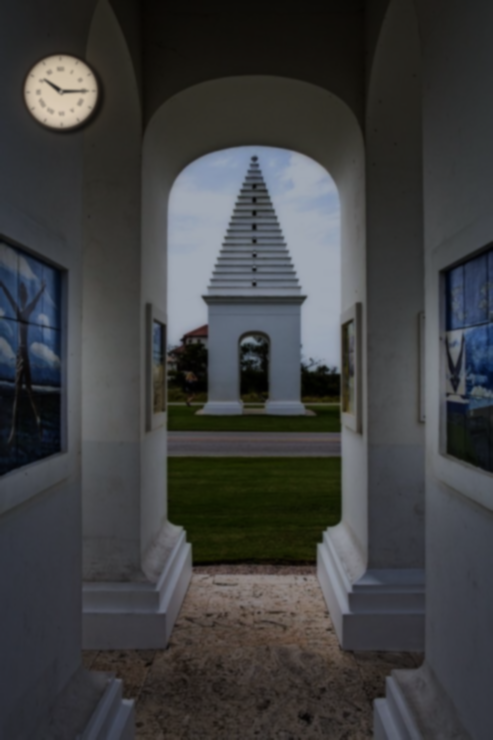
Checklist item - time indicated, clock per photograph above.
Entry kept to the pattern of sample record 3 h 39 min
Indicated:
10 h 15 min
